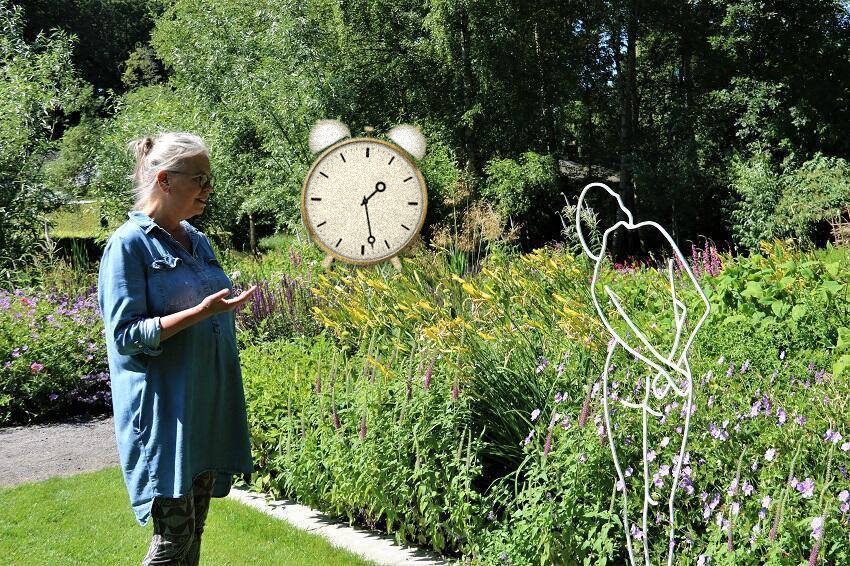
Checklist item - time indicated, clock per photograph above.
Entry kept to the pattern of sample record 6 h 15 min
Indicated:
1 h 28 min
